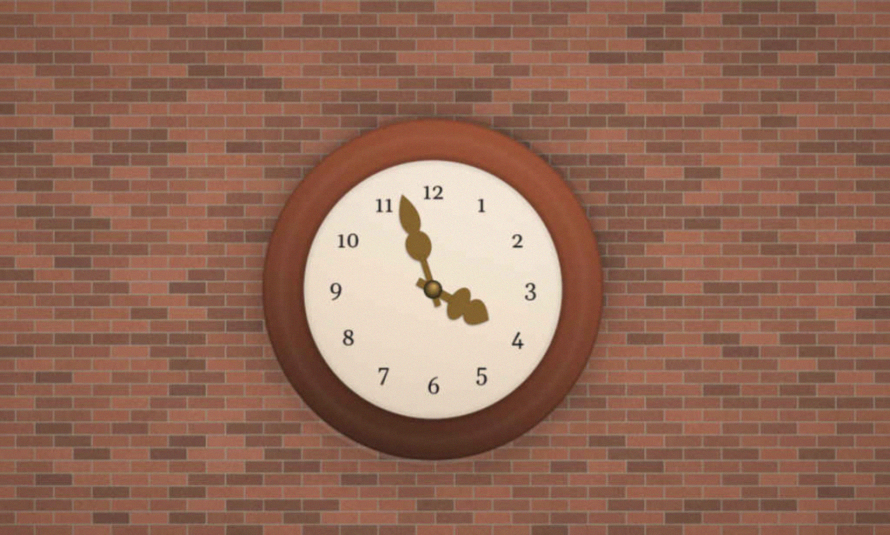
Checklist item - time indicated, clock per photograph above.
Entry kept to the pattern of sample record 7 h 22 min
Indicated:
3 h 57 min
